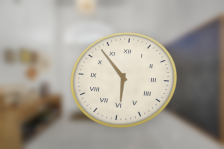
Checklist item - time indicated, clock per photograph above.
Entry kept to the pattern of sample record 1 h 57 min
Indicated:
5 h 53 min
